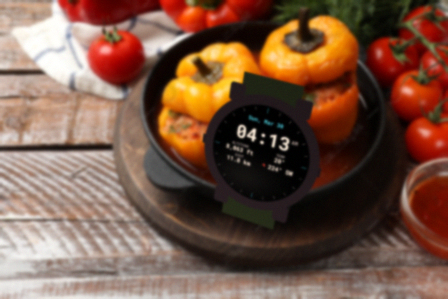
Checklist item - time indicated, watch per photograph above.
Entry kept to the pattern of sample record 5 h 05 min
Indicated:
4 h 13 min
